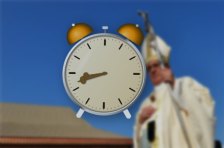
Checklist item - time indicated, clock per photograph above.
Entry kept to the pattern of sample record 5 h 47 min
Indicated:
8 h 42 min
